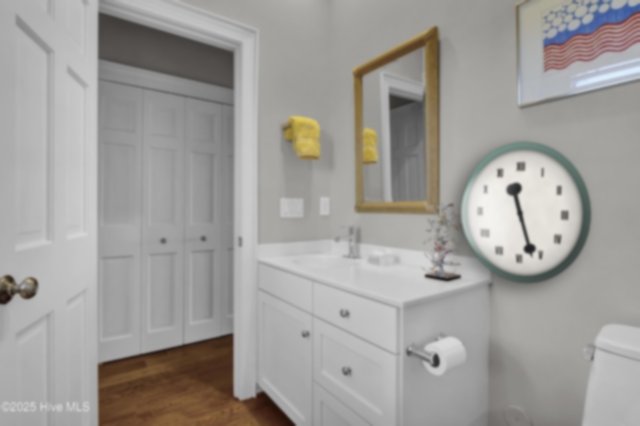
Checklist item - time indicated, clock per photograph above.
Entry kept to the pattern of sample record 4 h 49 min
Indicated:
11 h 27 min
